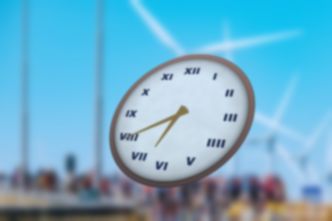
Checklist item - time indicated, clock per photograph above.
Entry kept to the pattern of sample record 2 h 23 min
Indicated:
6 h 40 min
